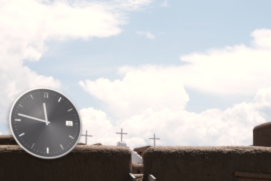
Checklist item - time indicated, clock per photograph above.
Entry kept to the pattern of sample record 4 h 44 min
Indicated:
11 h 47 min
